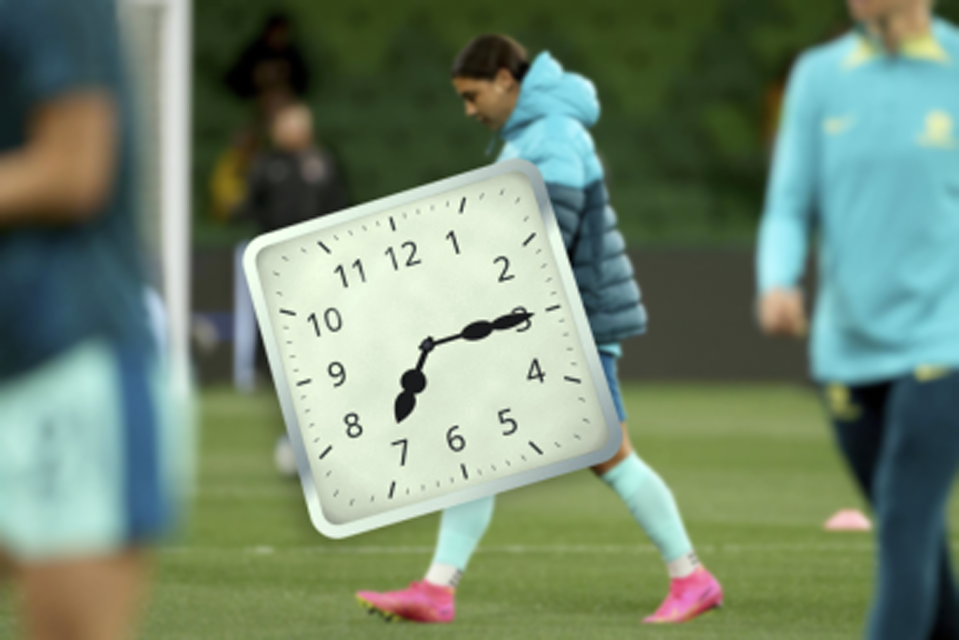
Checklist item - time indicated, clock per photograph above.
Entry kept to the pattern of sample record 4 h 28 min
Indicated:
7 h 15 min
